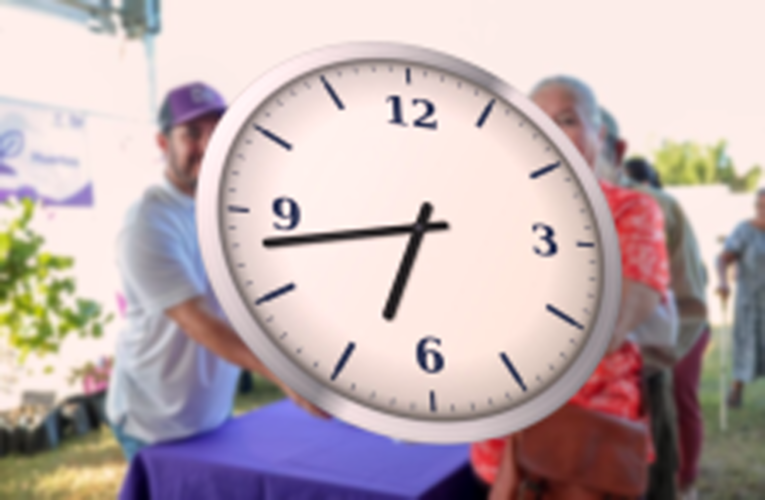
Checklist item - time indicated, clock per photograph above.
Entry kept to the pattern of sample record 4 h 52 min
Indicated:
6 h 43 min
